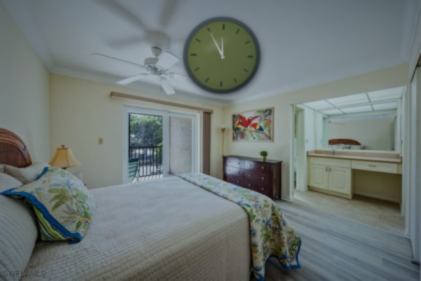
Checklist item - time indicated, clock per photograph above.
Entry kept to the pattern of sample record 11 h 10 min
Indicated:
11 h 55 min
